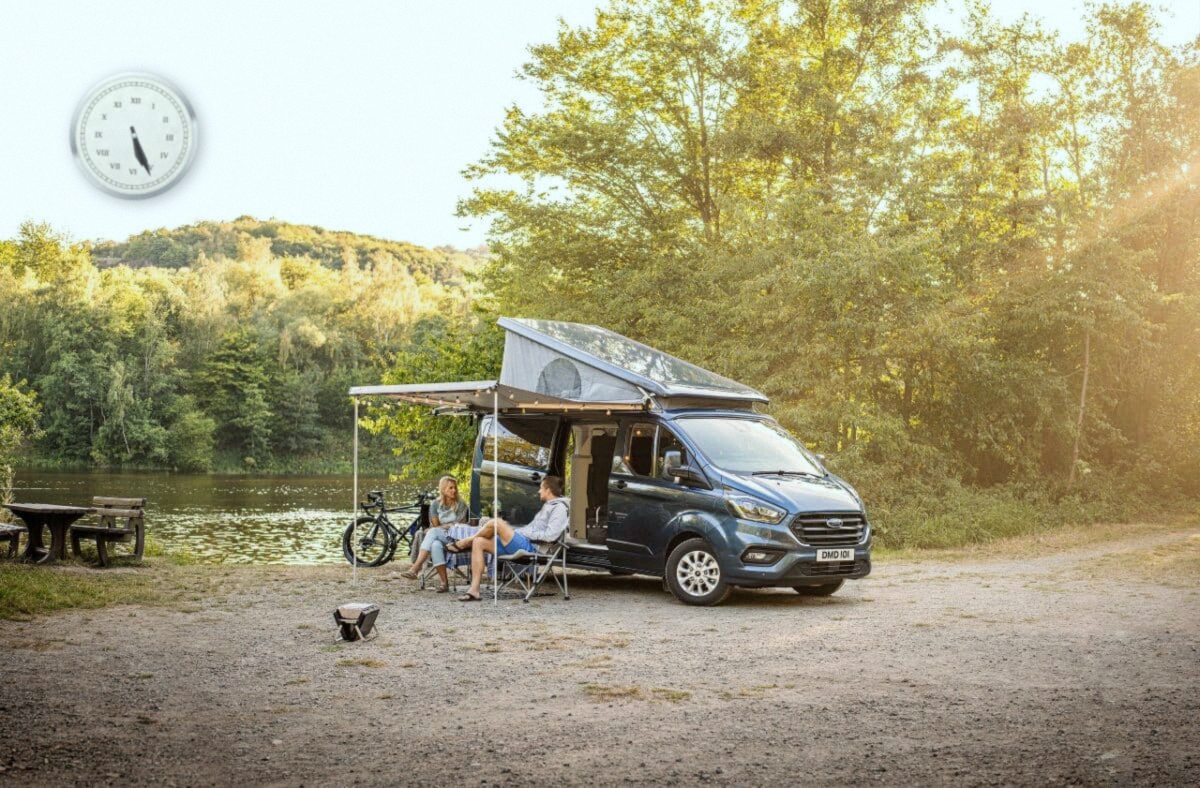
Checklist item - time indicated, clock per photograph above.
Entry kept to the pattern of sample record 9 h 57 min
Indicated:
5 h 26 min
